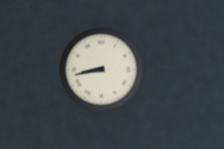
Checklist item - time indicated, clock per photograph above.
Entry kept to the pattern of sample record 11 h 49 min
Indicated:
8 h 43 min
